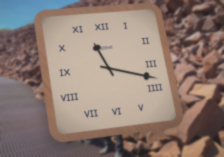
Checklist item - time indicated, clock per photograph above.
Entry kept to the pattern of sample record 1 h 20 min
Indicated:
11 h 18 min
